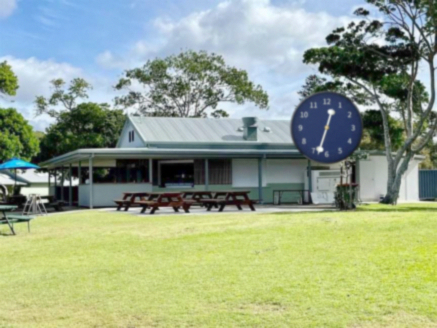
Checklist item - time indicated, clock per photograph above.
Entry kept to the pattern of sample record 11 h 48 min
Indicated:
12 h 33 min
